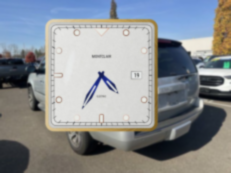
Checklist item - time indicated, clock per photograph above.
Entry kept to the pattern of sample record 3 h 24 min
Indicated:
4 h 35 min
